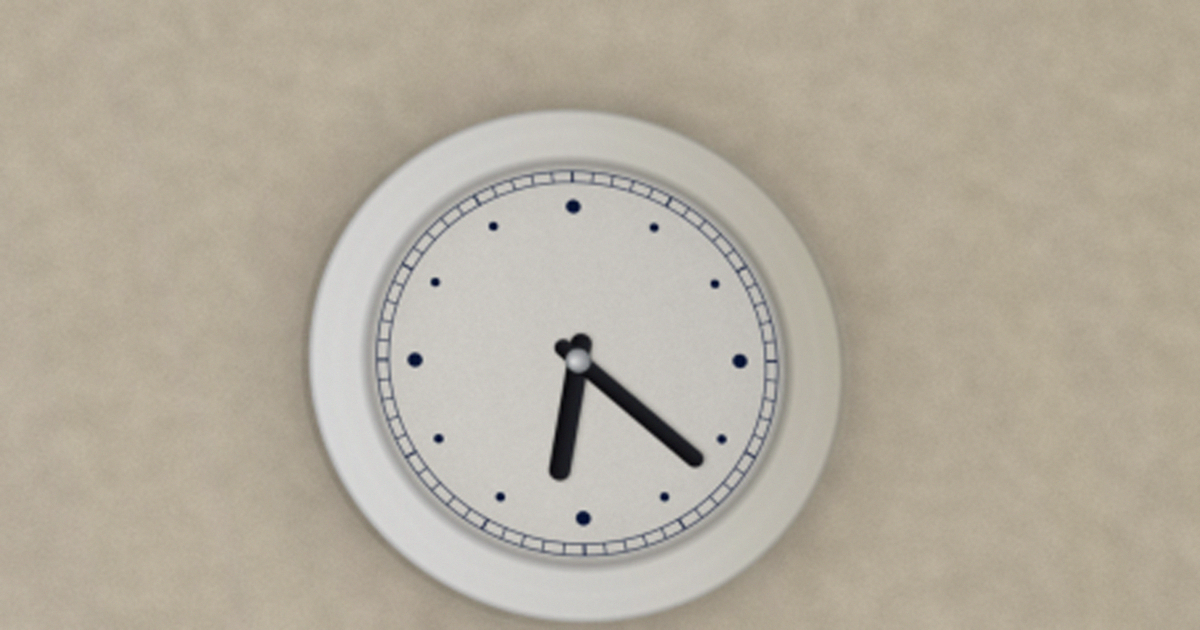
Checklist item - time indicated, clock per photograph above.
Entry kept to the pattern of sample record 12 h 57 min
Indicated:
6 h 22 min
